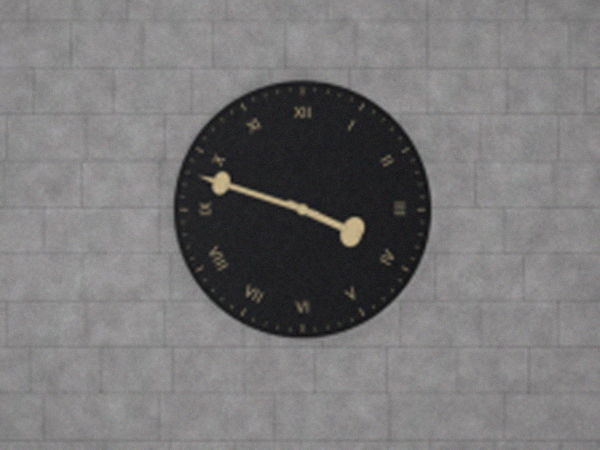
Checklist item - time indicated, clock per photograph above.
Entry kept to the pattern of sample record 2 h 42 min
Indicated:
3 h 48 min
